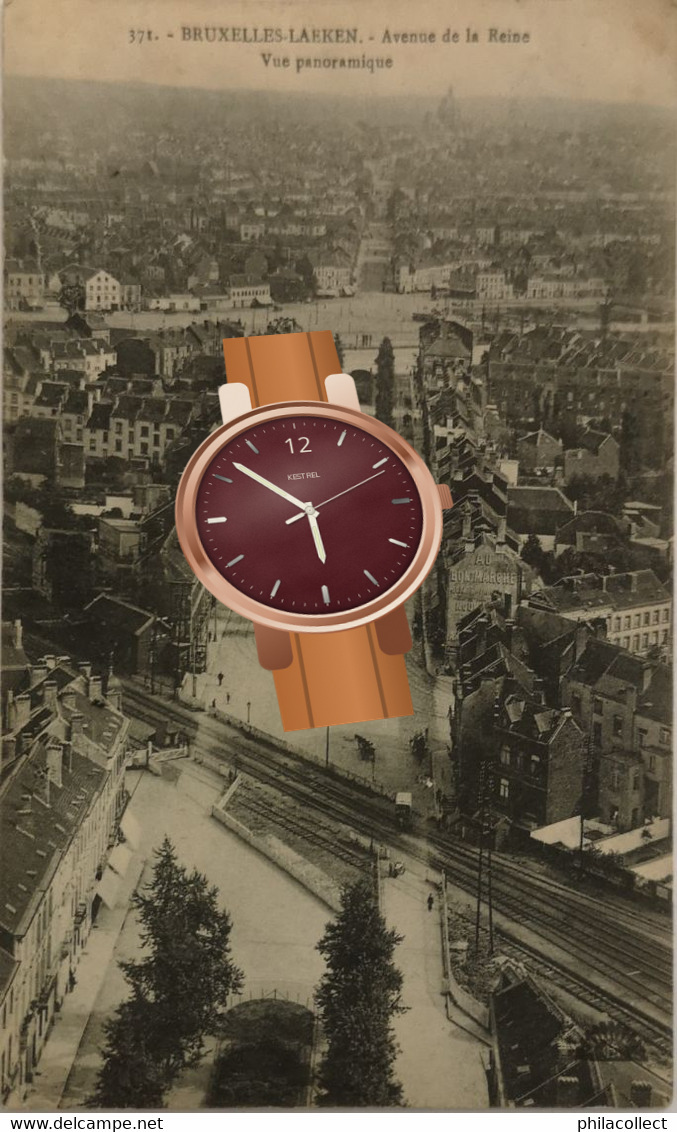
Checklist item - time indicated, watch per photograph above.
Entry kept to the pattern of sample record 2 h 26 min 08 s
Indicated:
5 h 52 min 11 s
